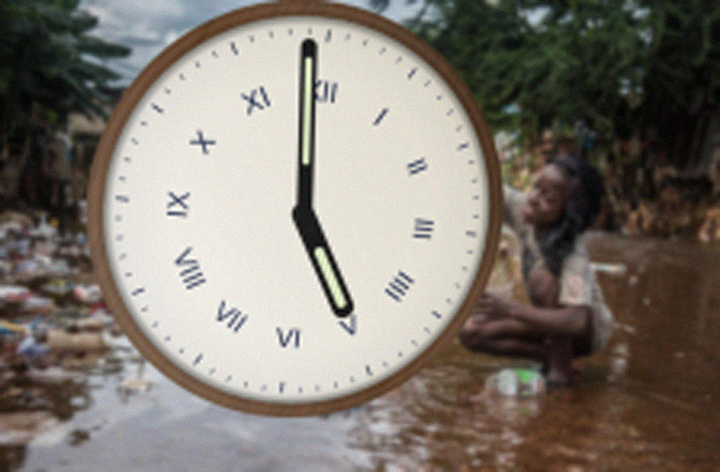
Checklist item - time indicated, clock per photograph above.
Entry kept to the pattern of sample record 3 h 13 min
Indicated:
4 h 59 min
